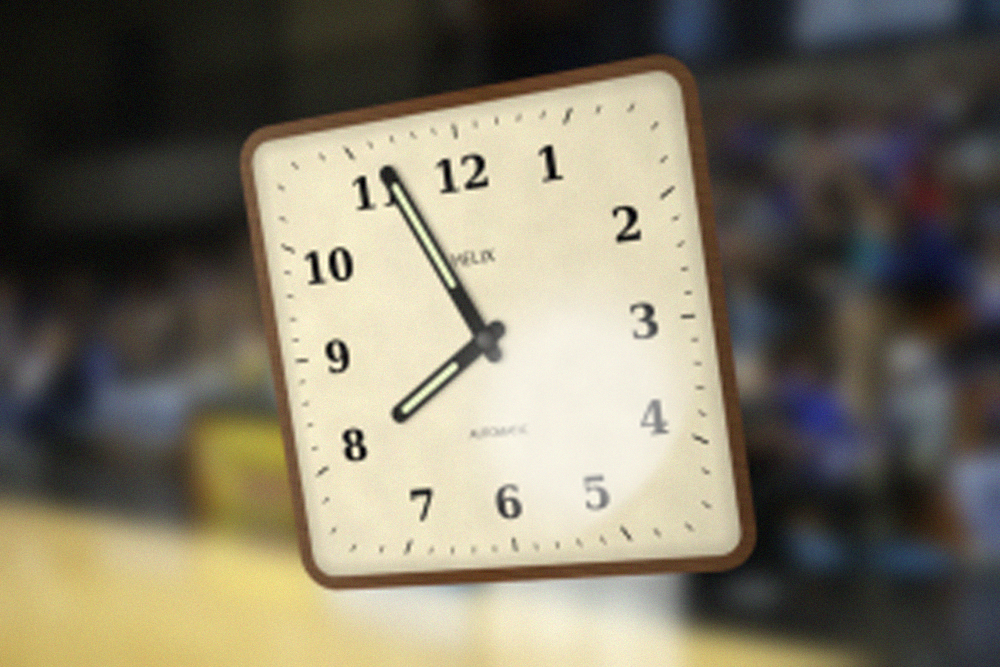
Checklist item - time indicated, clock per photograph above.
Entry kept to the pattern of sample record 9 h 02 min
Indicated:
7 h 56 min
